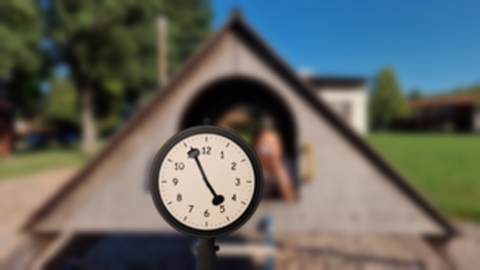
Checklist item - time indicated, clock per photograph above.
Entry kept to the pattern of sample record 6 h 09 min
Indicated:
4 h 56 min
